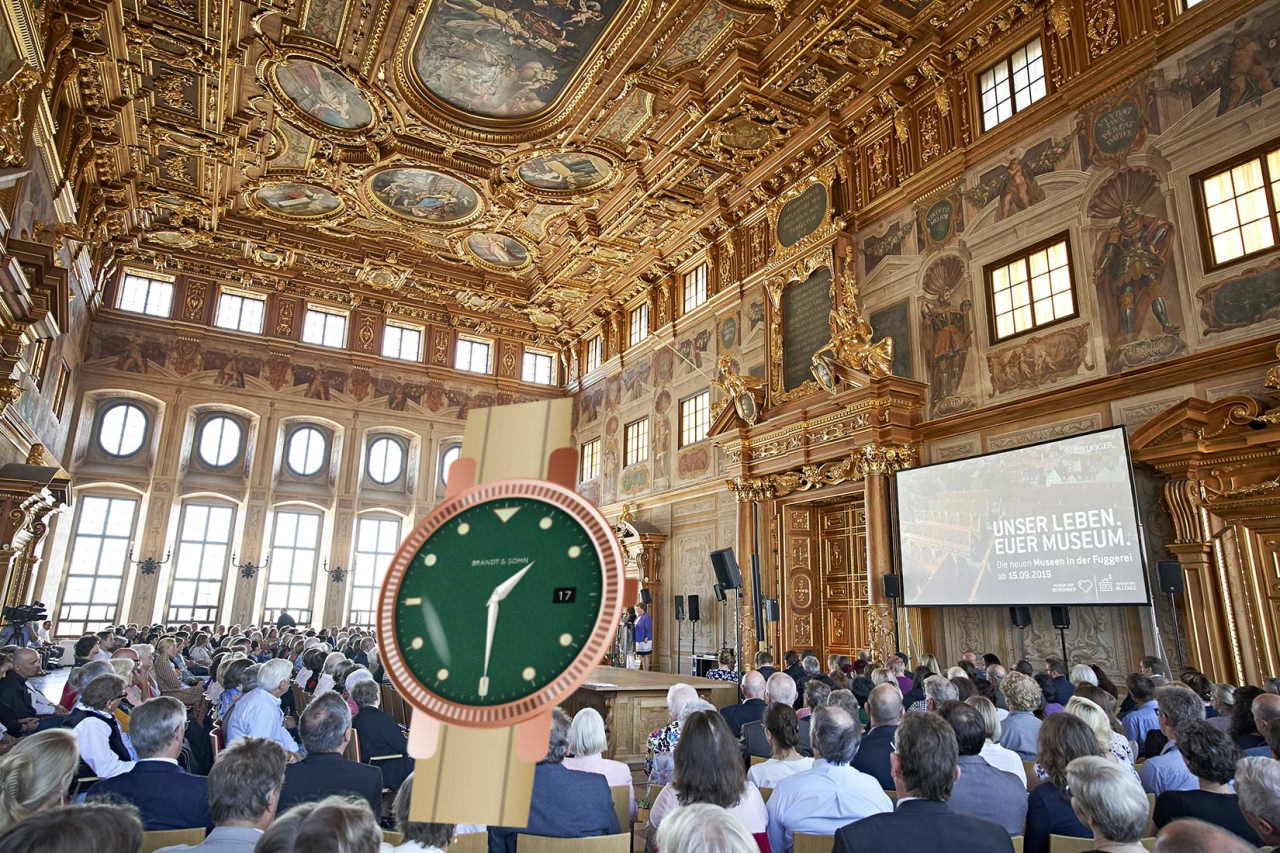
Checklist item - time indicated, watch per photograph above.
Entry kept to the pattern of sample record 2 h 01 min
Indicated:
1 h 30 min
